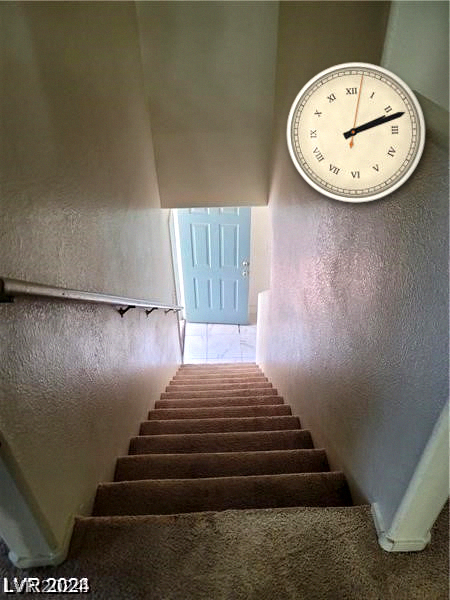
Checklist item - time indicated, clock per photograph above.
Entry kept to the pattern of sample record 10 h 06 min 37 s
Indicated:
2 h 12 min 02 s
